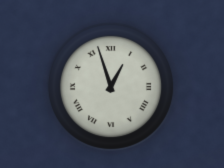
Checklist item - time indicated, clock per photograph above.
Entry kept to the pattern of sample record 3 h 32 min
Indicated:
12 h 57 min
